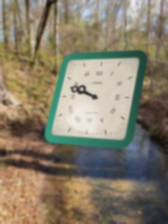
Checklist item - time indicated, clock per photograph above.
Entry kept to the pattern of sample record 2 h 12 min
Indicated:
9 h 48 min
